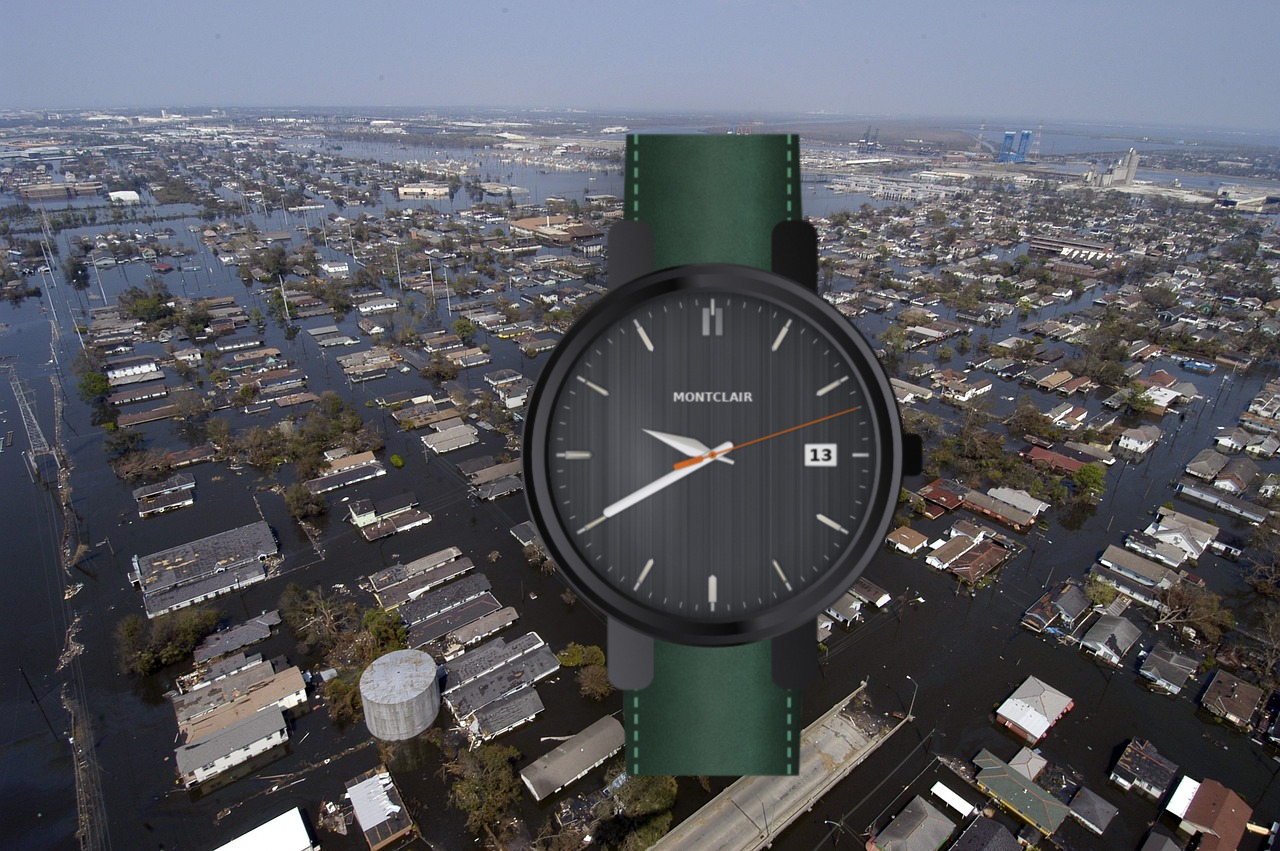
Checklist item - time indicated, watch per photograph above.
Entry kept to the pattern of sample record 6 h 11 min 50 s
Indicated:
9 h 40 min 12 s
